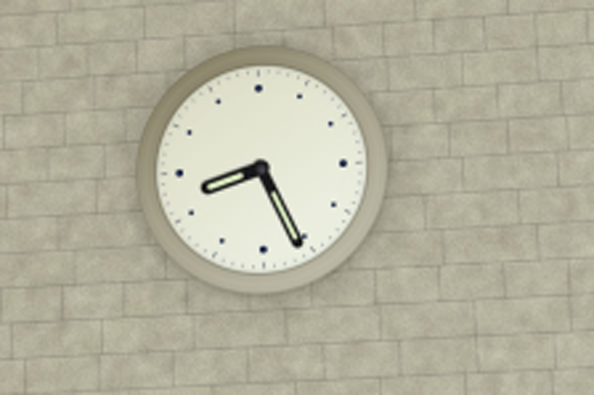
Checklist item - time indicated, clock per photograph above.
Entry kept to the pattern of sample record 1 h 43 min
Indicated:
8 h 26 min
